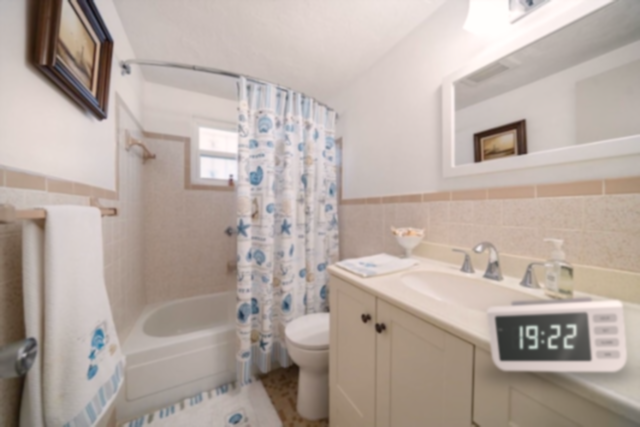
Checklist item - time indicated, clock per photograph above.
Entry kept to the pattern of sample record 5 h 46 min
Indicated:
19 h 22 min
